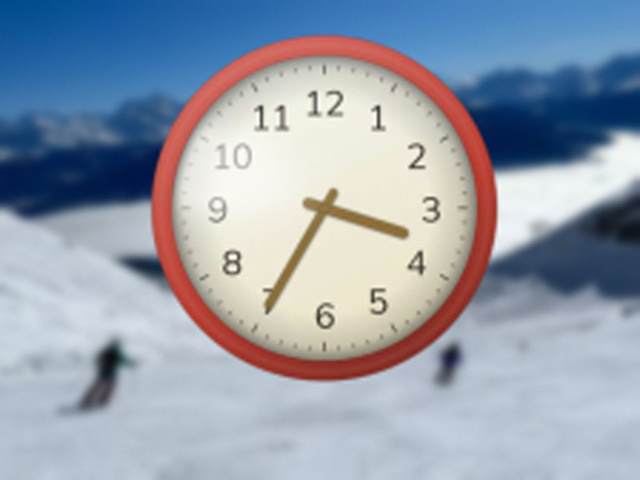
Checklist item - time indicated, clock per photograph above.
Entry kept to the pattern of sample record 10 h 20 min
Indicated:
3 h 35 min
